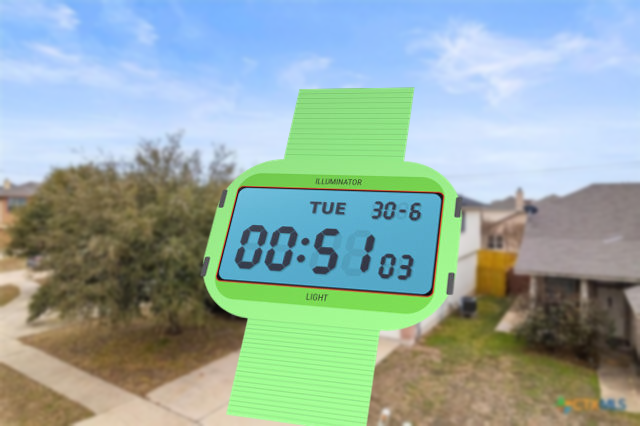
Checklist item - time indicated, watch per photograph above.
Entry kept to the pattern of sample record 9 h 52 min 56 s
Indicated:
0 h 51 min 03 s
